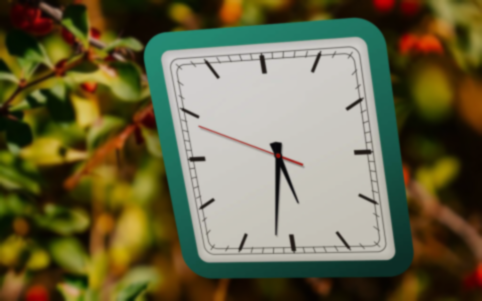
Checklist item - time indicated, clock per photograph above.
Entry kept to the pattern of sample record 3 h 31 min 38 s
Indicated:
5 h 31 min 49 s
